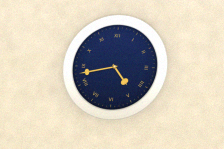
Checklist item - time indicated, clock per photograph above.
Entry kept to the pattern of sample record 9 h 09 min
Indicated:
4 h 43 min
